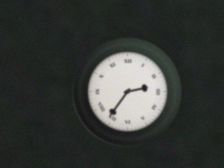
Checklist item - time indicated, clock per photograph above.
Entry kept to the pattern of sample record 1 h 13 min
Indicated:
2 h 36 min
